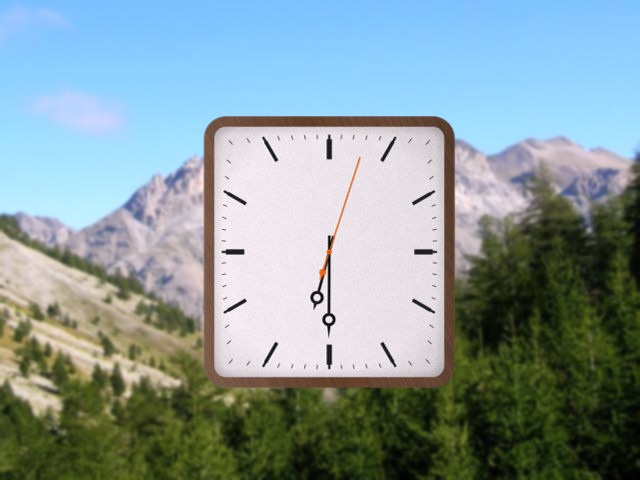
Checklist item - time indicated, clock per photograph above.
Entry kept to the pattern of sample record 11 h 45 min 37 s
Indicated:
6 h 30 min 03 s
